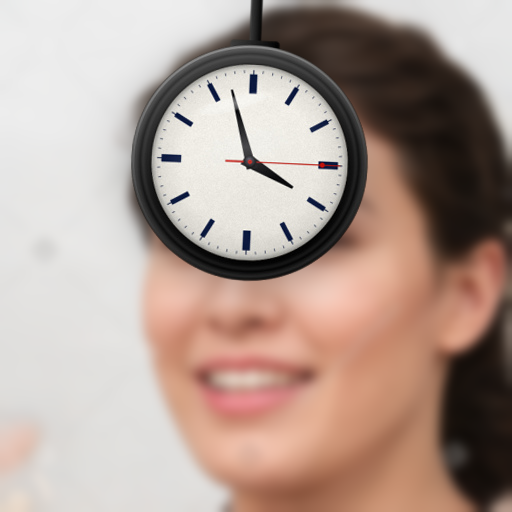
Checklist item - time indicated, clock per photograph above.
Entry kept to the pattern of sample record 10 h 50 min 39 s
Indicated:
3 h 57 min 15 s
